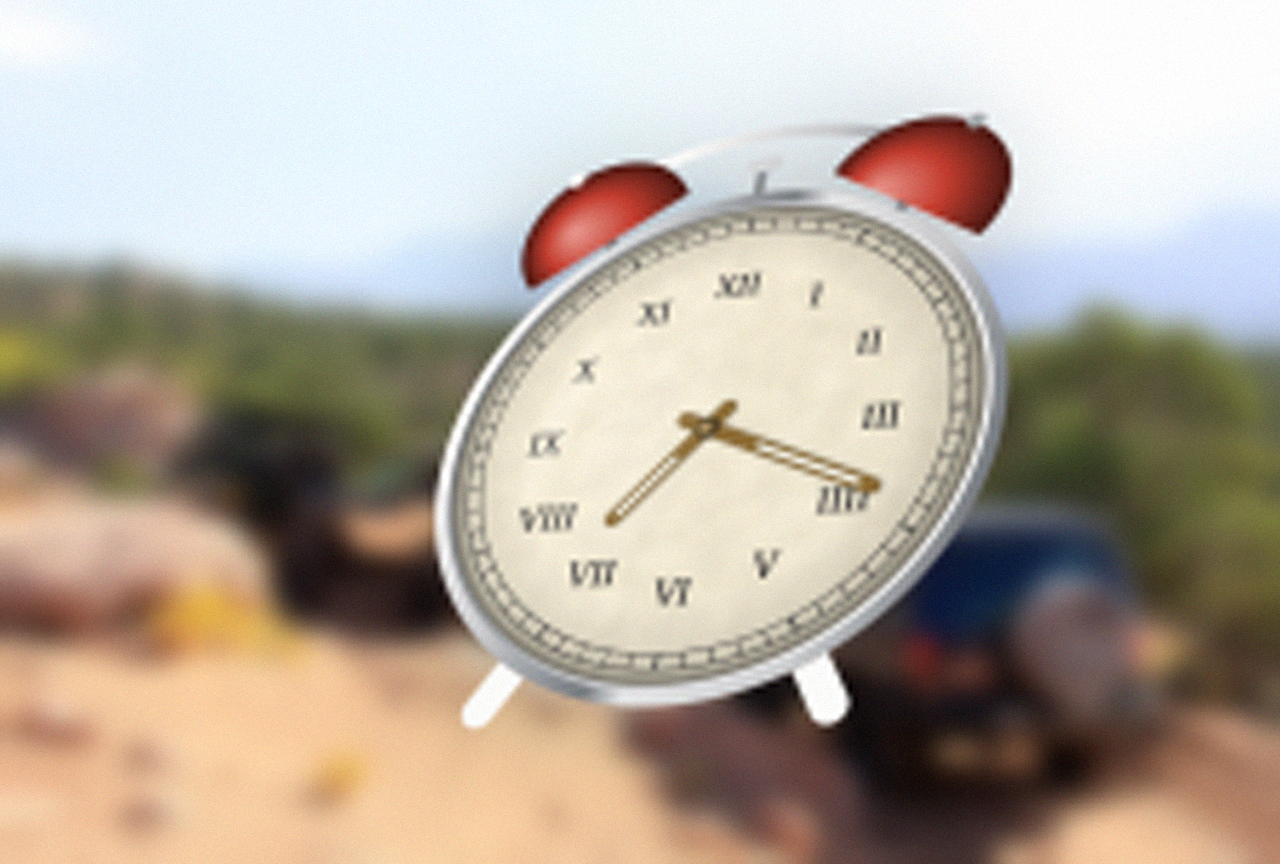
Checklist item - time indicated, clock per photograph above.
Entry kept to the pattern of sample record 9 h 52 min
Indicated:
7 h 19 min
